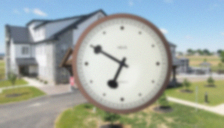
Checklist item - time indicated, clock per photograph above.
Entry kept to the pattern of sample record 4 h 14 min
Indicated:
6 h 50 min
